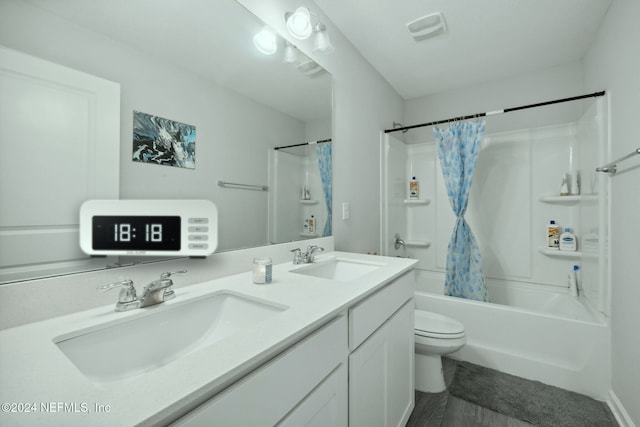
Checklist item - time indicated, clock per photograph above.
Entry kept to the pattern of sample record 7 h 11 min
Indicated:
18 h 18 min
